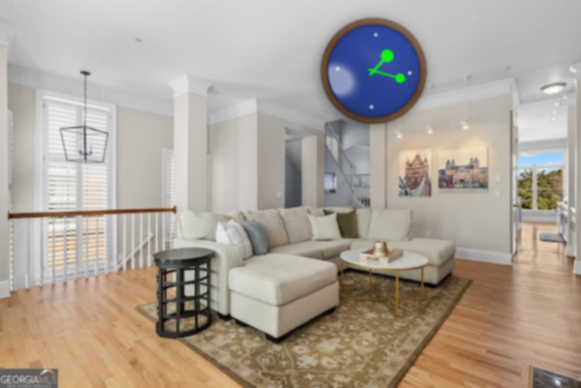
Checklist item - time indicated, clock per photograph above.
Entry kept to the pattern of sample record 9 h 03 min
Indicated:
1 h 17 min
